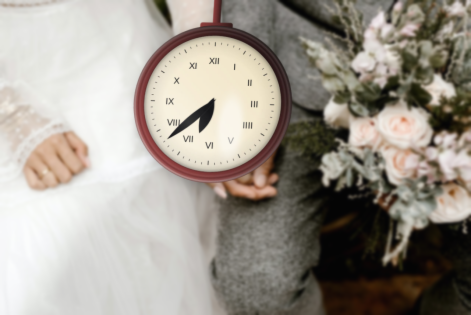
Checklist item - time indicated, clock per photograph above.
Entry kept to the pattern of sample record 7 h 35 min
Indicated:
6 h 38 min
